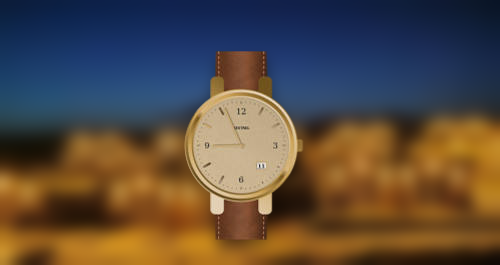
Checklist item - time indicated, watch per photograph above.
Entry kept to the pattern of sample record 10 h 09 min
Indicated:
8 h 56 min
